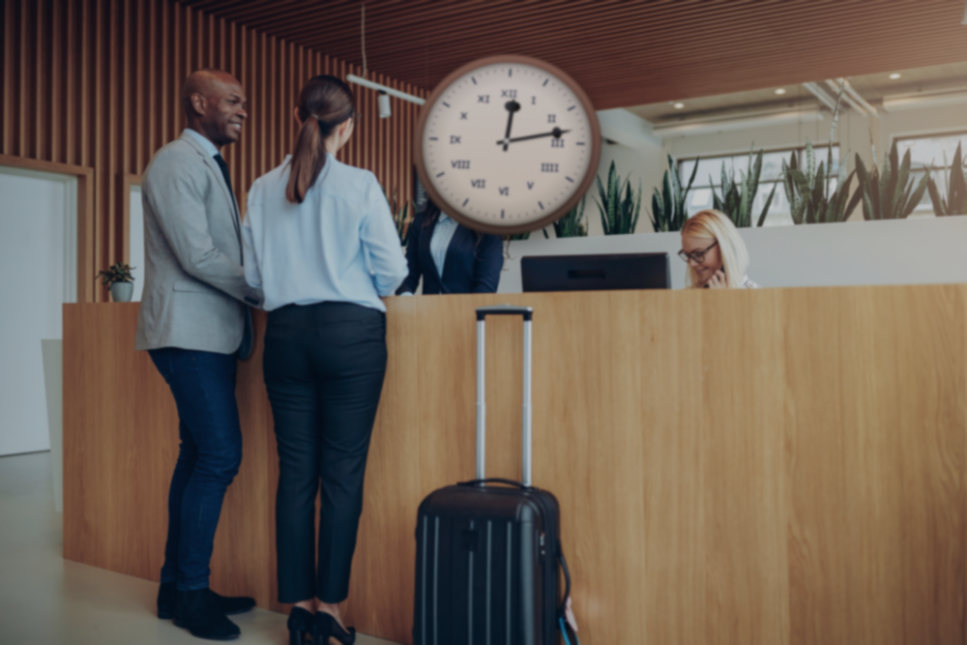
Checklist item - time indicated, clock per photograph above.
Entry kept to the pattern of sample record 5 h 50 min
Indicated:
12 h 13 min
